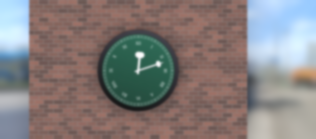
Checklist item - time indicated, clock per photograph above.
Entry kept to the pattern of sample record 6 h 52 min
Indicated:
12 h 12 min
